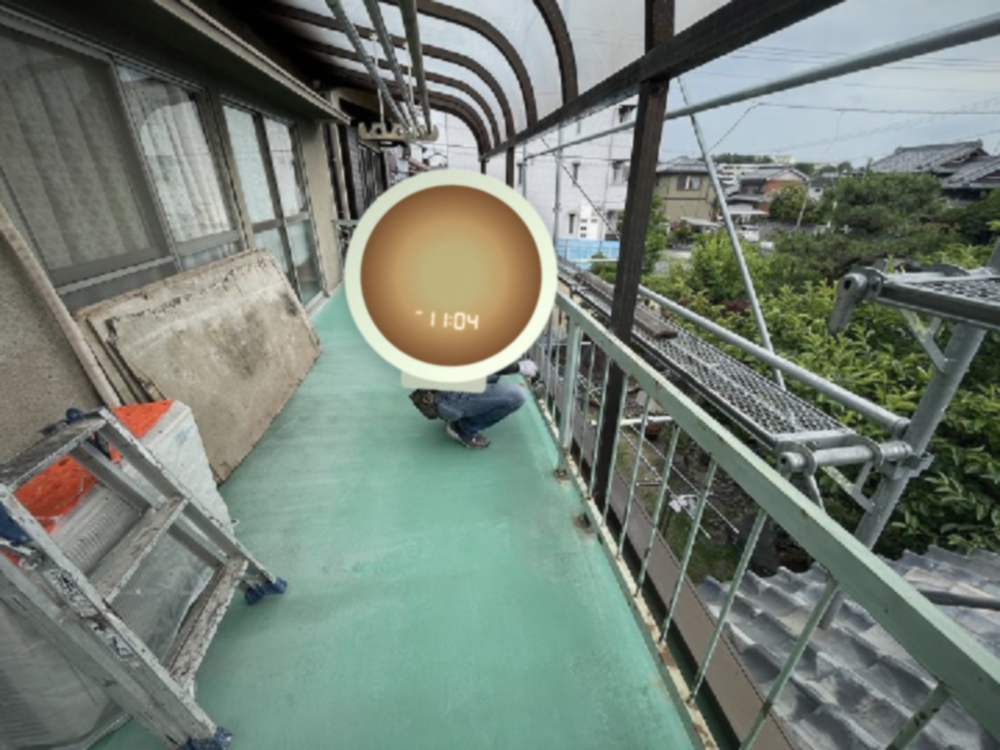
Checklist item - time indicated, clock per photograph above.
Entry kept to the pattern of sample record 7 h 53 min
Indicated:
11 h 04 min
